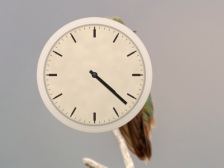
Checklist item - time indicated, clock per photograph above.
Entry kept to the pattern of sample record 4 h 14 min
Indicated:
4 h 22 min
